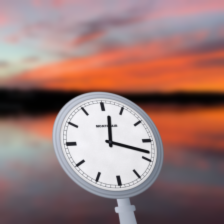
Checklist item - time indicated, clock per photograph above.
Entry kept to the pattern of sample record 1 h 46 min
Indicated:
12 h 18 min
